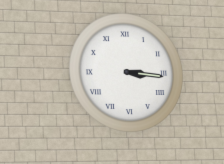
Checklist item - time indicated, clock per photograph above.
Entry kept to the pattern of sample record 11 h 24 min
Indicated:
3 h 16 min
